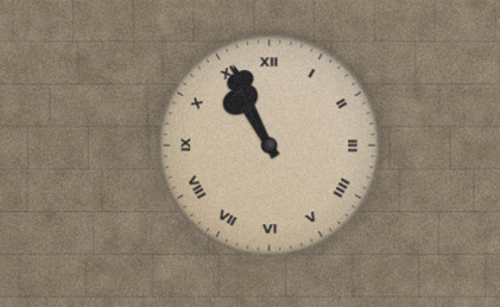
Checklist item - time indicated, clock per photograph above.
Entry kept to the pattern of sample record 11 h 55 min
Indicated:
10 h 56 min
